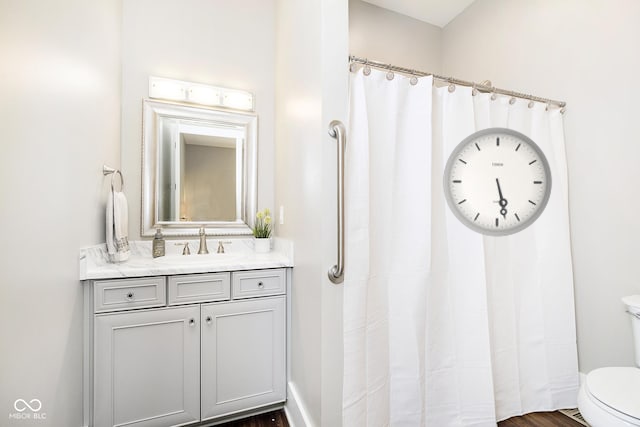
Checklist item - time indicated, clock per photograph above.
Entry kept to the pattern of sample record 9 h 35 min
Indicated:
5 h 28 min
